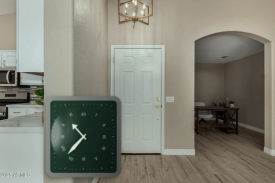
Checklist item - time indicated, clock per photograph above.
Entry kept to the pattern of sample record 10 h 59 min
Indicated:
10 h 37 min
